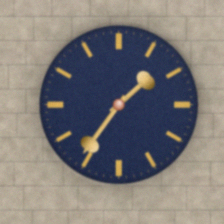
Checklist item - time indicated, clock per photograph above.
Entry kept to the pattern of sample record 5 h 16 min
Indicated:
1 h 36 min
